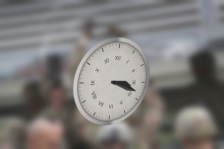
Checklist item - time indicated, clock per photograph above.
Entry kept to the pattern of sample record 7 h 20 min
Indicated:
3 h 18 min
